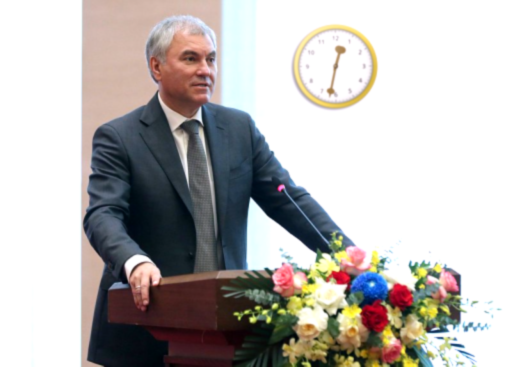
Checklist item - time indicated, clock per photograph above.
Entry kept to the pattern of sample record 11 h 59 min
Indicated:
12 h 32 min
